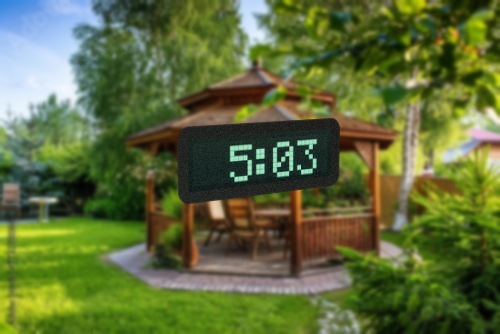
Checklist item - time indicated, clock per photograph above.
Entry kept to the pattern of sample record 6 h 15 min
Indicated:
5 h 03 min
